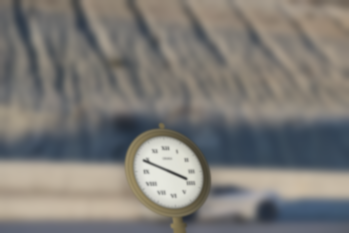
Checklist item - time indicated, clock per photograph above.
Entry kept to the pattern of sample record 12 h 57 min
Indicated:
3 h 49 min
